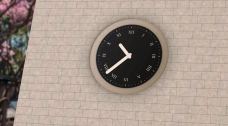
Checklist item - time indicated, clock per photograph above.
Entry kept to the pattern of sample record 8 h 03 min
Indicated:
10 h 38 min
